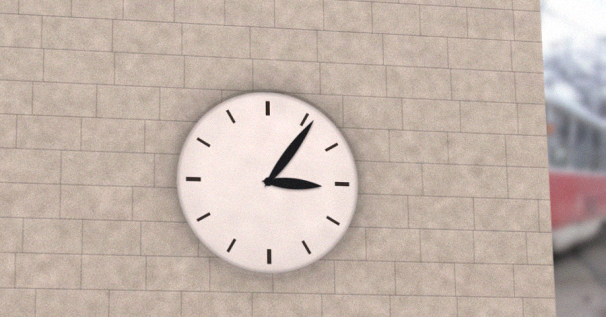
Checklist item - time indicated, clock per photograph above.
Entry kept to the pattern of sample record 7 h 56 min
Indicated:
3 h 06 min
